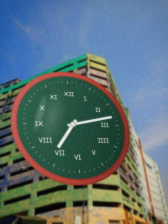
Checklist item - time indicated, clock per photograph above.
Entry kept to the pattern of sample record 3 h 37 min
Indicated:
7 h 13 min
